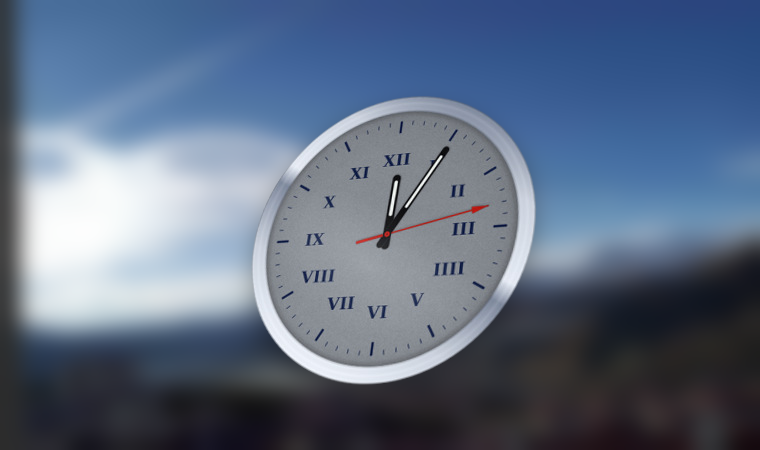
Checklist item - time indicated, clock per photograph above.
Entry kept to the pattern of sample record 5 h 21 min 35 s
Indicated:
12 h 05 min 13 s
